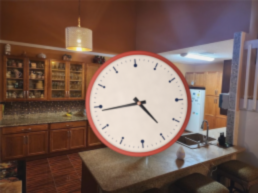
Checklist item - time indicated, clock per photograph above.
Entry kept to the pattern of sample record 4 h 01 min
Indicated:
4 h 44 min
